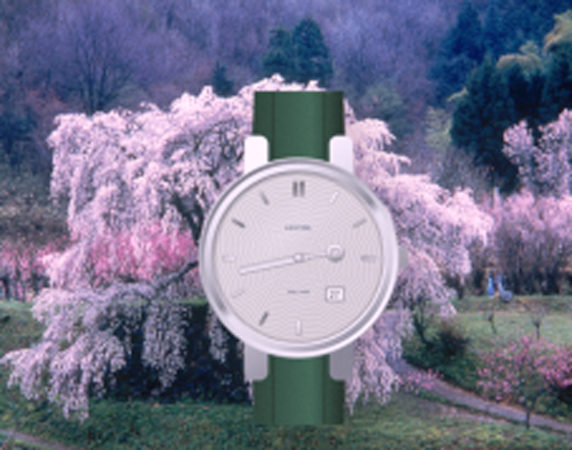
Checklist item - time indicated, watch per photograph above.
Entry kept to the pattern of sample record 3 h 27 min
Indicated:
2 h 43 min
